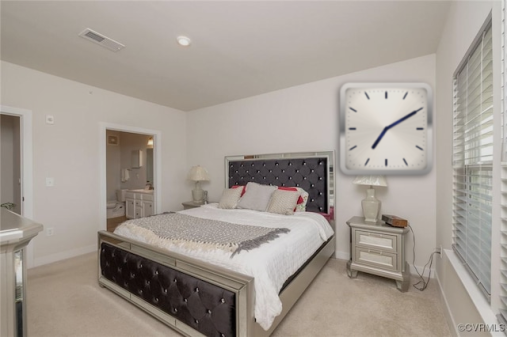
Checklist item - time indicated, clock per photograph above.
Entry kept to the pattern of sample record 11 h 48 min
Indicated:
7 h 10 min
